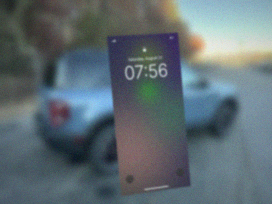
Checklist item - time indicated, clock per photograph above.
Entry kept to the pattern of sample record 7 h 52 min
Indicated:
7 h 56 min
